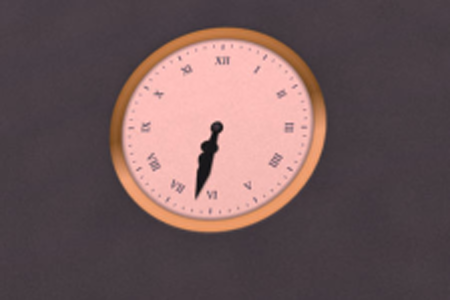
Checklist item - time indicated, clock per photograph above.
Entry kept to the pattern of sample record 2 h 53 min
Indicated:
6 h 32 min
